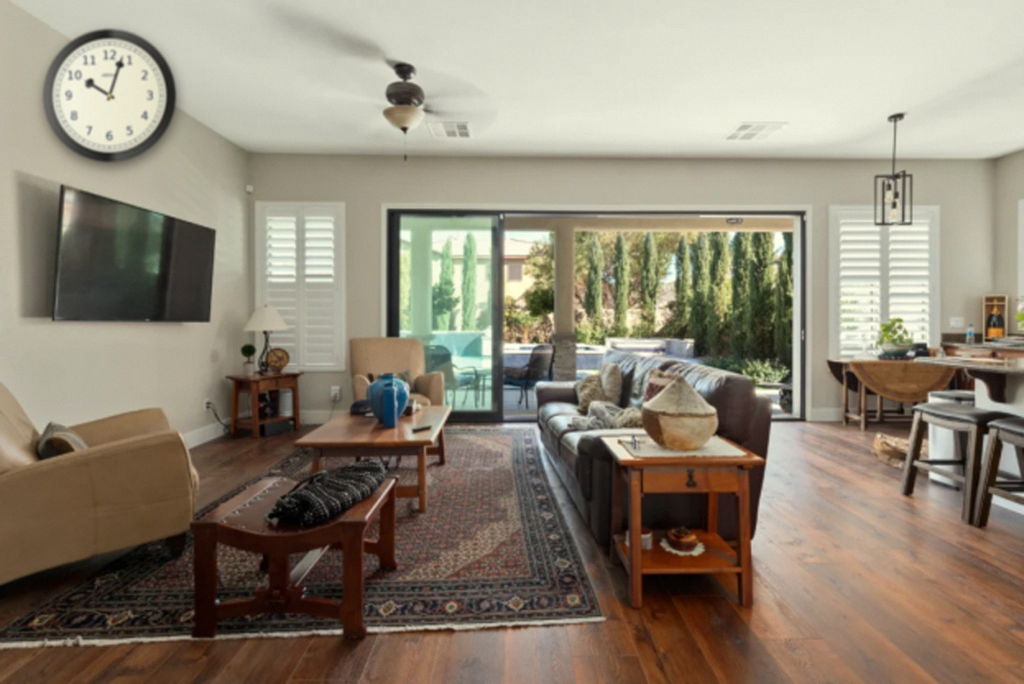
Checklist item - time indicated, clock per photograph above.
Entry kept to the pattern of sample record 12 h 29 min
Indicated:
10 h 03 min
